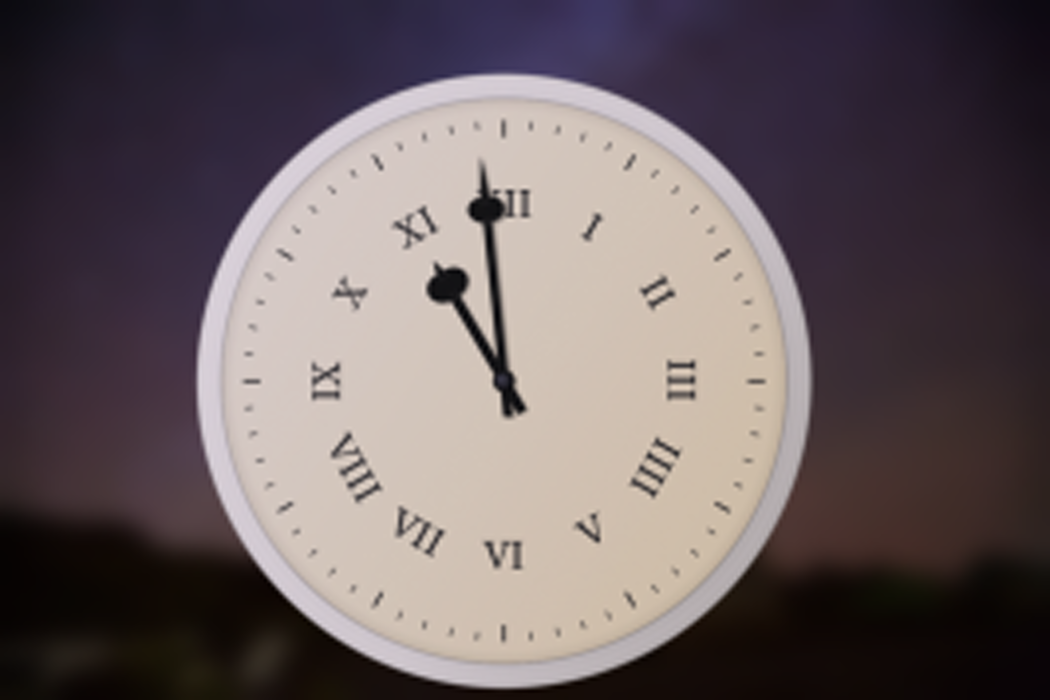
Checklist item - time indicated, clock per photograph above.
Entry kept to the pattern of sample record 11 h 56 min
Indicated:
10 h 59 min
